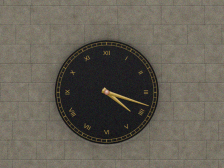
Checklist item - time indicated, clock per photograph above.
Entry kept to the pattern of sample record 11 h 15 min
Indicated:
4 h 18 min
